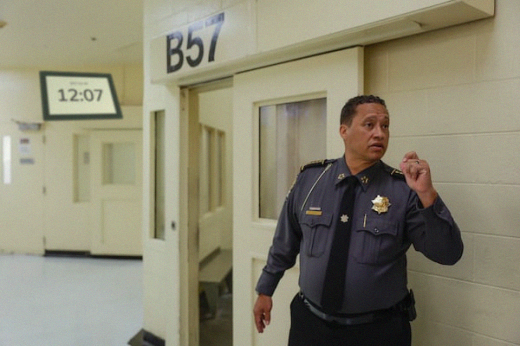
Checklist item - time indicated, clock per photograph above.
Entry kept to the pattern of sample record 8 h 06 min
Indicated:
12 h 07 min
